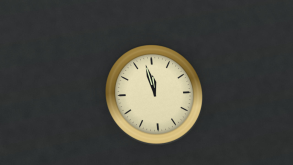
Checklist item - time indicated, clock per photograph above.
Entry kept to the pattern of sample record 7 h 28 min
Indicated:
11 h 58 min
